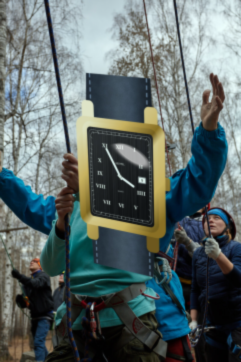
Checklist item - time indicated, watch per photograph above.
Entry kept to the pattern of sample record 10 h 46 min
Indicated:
3 h 55 min
